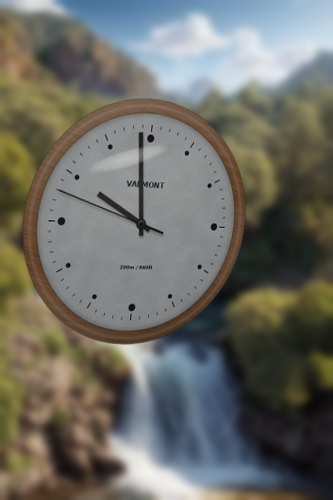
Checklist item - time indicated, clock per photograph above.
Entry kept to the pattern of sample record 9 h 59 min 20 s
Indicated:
9 h 58 min 48 s
